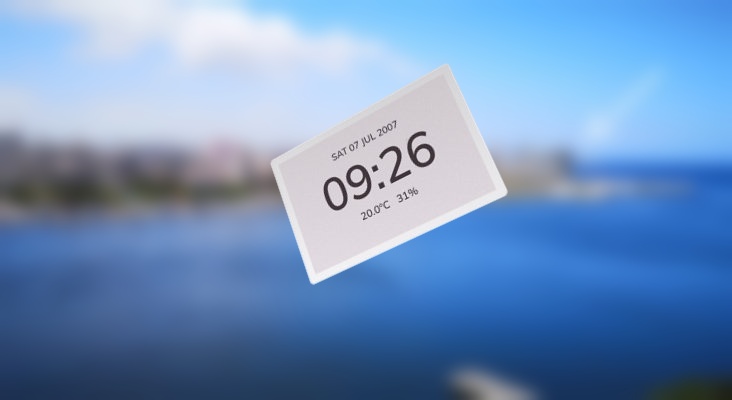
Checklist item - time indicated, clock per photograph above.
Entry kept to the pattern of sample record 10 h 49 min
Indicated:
9 h 26 min
